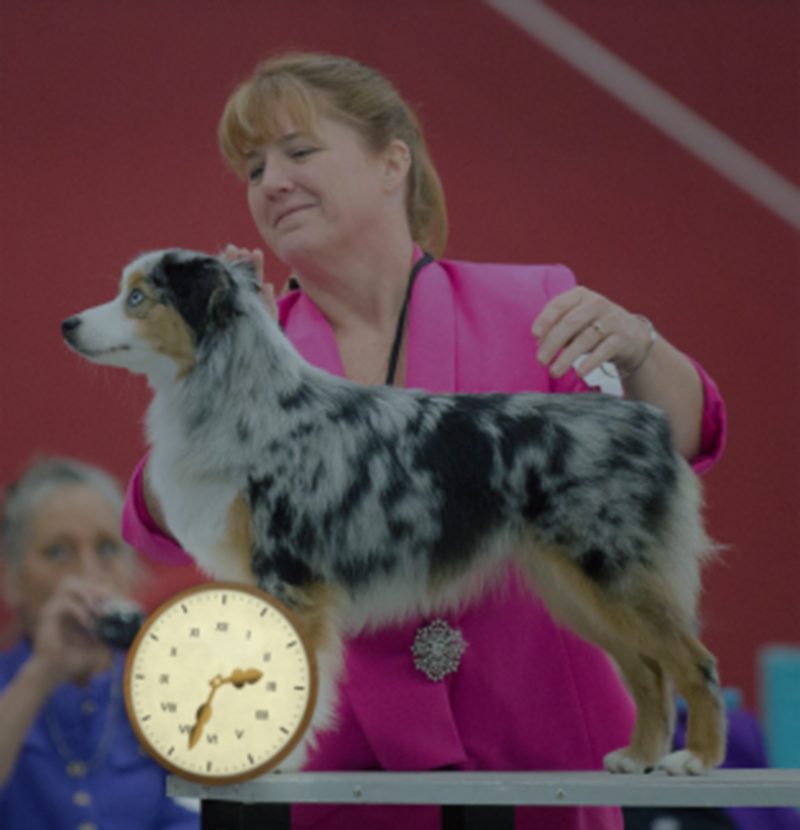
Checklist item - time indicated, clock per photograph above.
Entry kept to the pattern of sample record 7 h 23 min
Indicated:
2 h 33 min
